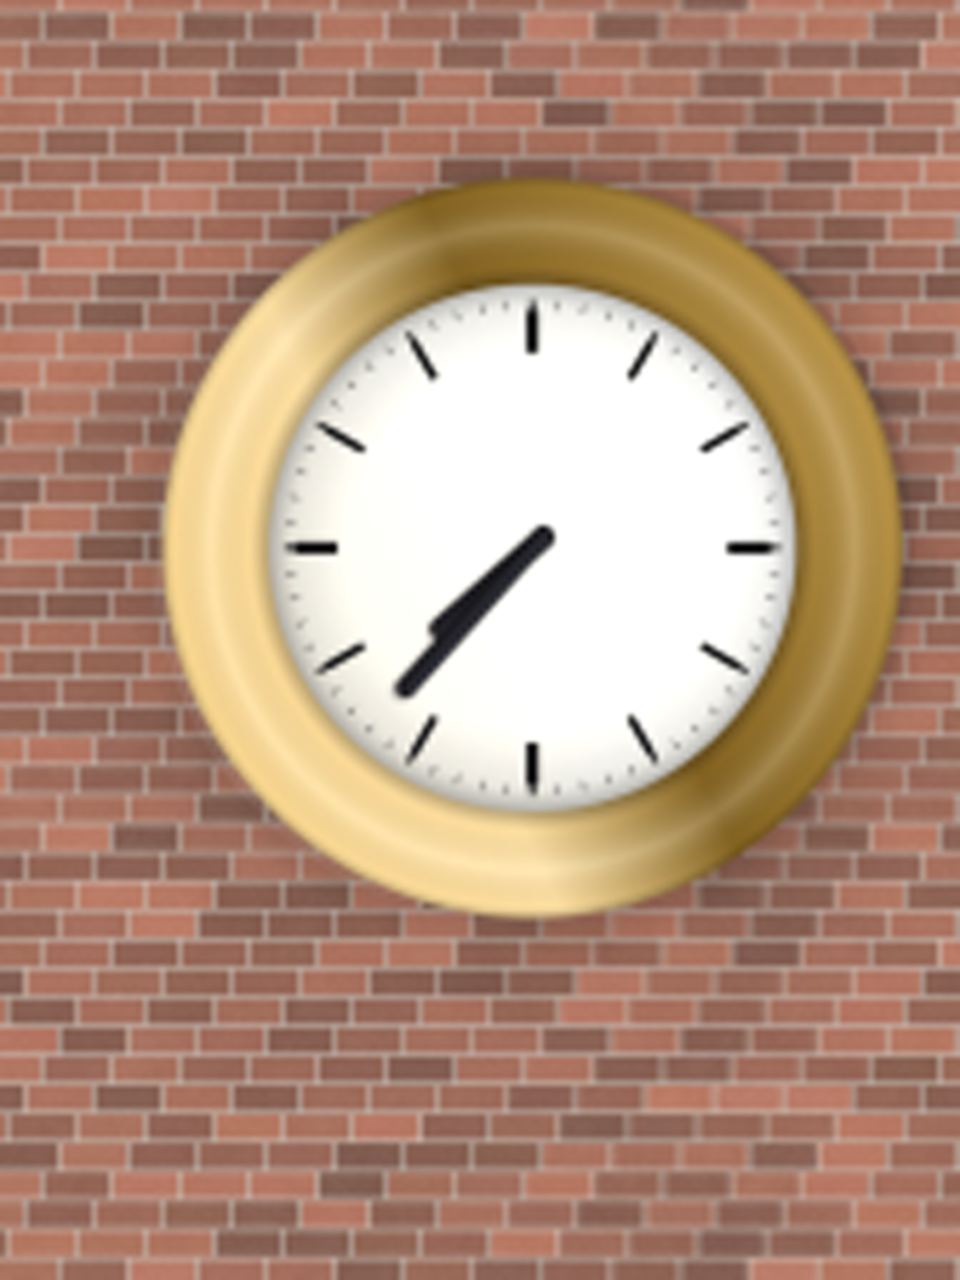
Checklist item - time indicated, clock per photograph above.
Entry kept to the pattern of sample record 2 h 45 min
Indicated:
7 h 37 min
